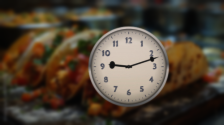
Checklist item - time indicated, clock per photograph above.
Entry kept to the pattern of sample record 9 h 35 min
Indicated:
9 h 12 min
